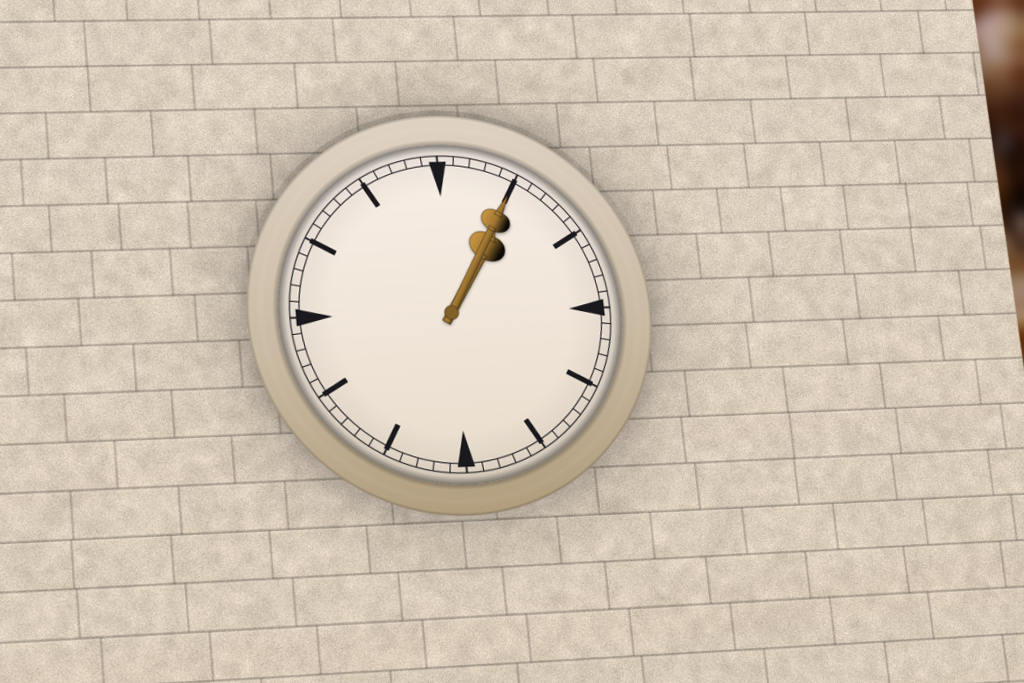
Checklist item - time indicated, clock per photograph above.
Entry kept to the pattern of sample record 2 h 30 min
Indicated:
1 h 05 min
